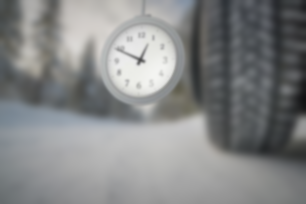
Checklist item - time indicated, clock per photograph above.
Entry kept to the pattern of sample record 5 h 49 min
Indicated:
12 h 49 min
